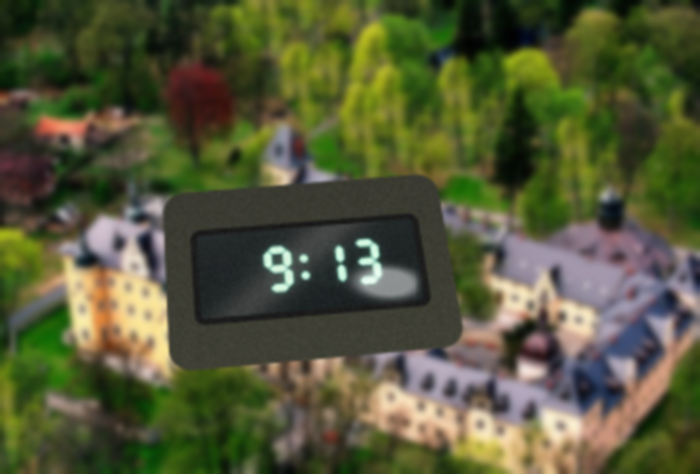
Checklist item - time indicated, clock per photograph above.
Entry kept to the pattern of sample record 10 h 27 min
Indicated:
9 h 13 min
